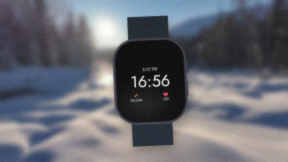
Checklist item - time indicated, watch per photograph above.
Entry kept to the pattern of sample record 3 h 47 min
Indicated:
16 h 56 min
